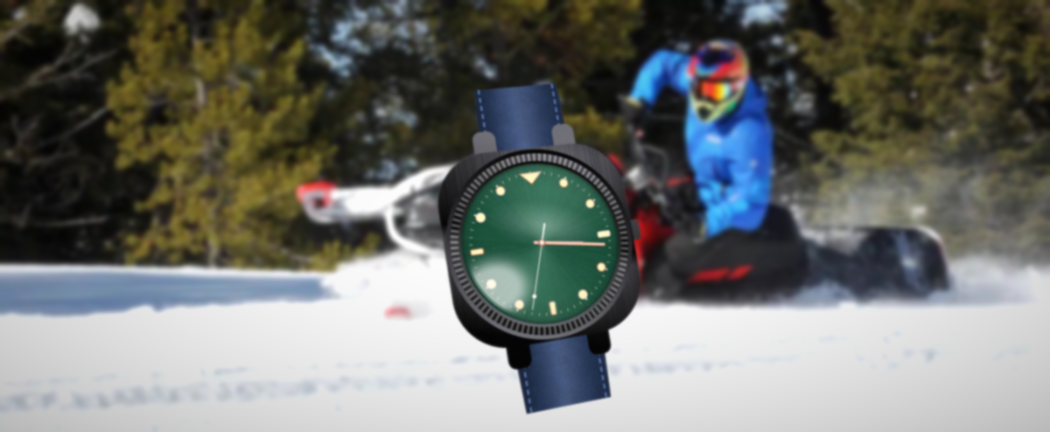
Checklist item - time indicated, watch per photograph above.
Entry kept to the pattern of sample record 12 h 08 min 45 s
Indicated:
3 h 16 min 33 s
